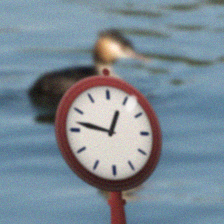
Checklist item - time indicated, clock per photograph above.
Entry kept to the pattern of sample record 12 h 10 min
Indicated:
12 h 47 min
